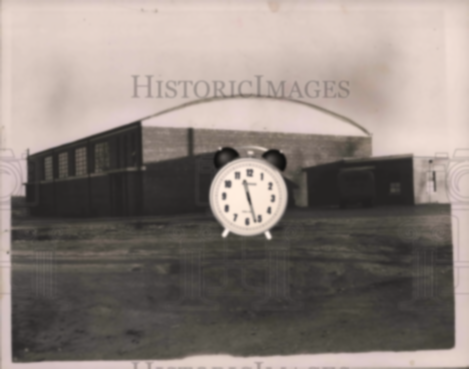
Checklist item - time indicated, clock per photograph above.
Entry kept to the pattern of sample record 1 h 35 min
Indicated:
11 h 27 min
